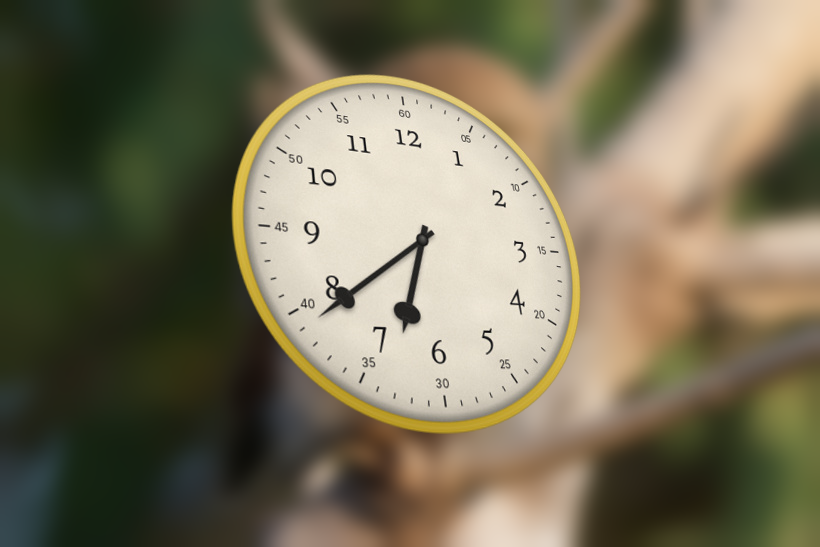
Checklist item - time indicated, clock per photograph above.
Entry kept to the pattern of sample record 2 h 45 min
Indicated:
6 h 39 min
